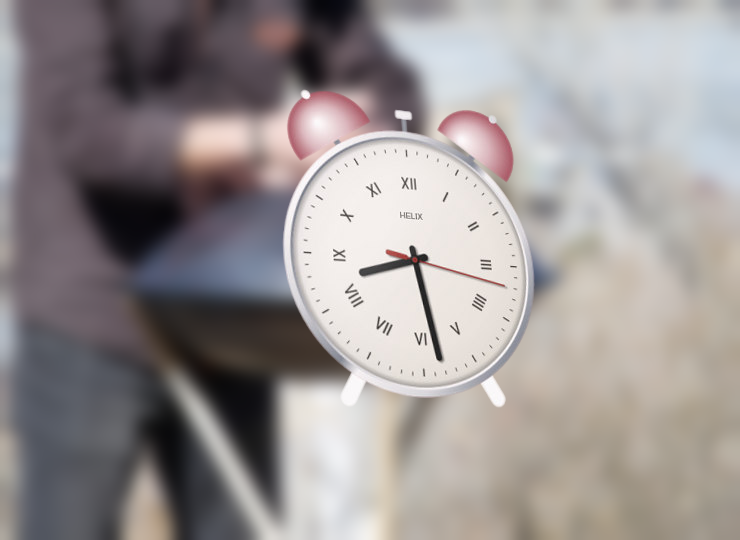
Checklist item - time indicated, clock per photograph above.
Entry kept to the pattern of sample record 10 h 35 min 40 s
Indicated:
8 h 28 min 17 s
